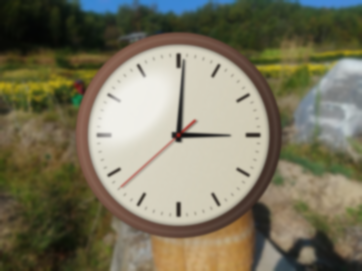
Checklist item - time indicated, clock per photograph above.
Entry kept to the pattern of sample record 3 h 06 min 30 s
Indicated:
3 h 00 min 38 s
